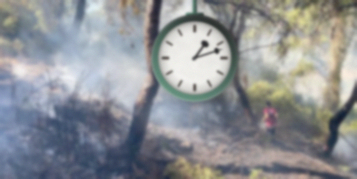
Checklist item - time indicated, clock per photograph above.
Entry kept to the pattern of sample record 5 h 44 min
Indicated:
1 h 12 min
